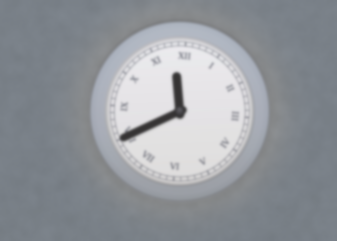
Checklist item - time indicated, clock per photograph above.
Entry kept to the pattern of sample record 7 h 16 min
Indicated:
11 h 40 min
